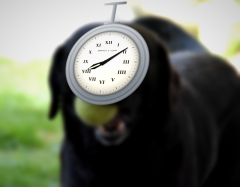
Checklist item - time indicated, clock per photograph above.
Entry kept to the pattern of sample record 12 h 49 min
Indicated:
8 h 09 min
